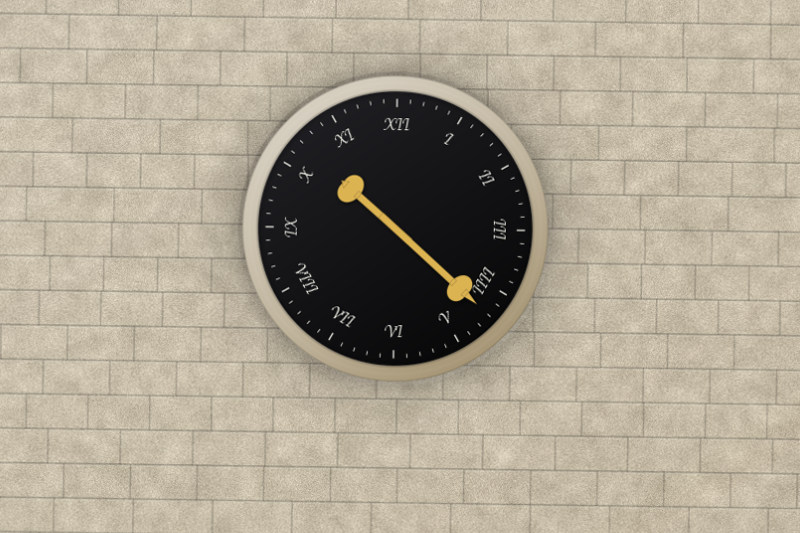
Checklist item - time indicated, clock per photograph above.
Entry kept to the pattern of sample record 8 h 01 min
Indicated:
10 h 22 min
